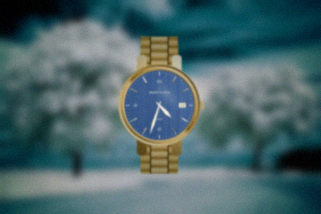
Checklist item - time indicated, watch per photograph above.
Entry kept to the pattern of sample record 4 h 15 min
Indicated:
4 h 33 min
